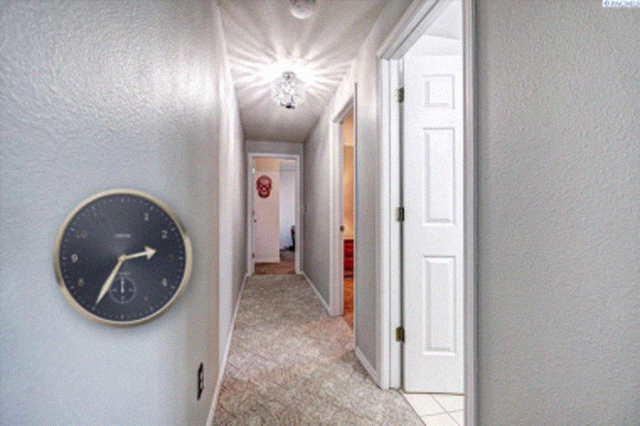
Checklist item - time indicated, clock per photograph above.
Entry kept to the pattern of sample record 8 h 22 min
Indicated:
2 h 35 min
